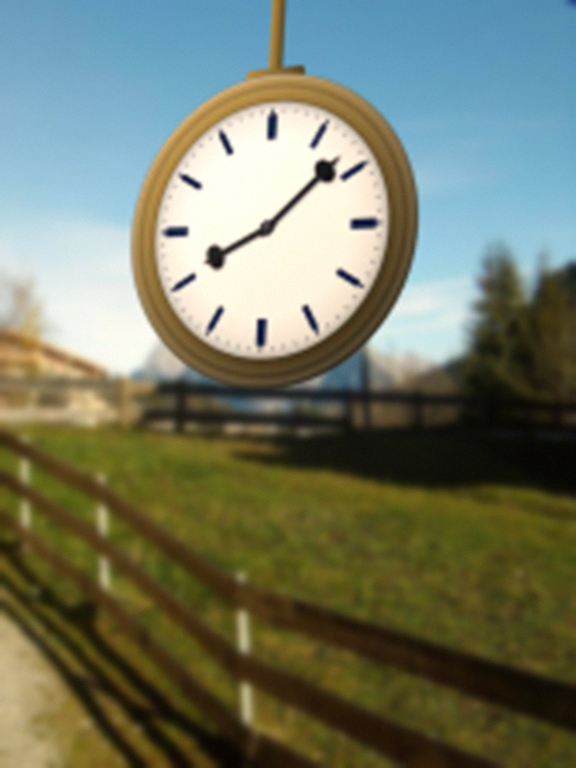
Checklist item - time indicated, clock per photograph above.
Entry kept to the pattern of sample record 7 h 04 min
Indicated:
8 h 08 min
